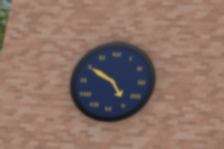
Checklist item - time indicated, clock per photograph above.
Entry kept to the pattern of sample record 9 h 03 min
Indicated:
4 h 50 min
